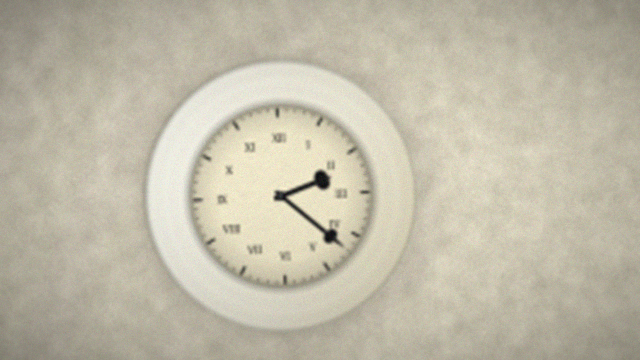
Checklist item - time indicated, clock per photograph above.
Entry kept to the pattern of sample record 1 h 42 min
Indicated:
2 h 22 min
